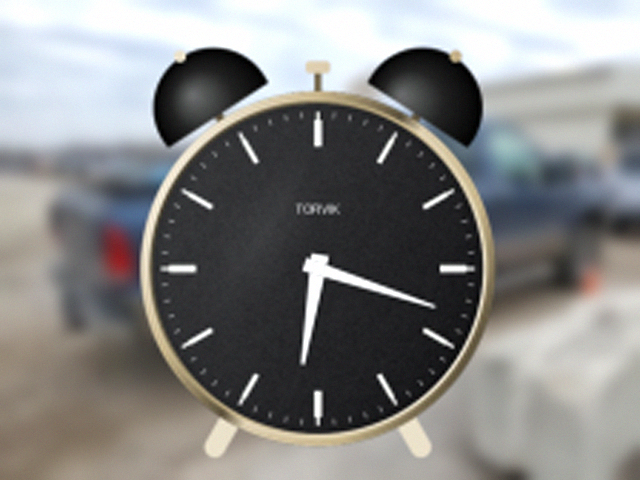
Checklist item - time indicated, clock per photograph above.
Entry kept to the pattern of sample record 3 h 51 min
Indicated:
6 h 18 min
